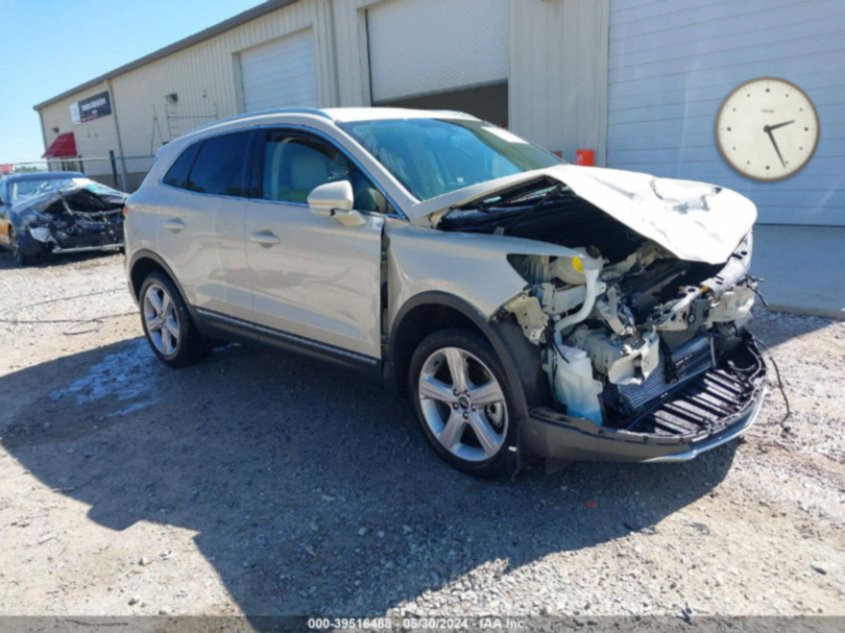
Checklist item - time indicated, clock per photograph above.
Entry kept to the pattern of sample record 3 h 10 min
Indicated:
2 h 26 min
